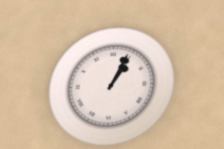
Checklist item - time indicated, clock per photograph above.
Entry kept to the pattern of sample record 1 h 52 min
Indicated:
1 h 04 min
